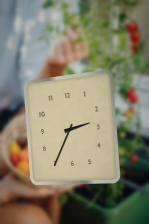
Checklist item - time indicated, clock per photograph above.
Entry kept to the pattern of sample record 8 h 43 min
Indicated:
2 h 35 min
